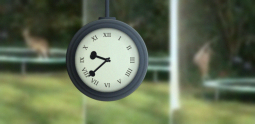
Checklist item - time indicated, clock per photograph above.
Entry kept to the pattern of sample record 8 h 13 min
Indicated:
9 h 38 min
